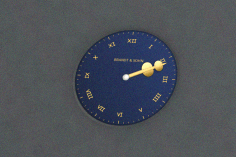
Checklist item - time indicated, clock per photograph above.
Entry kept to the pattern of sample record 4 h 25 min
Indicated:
2 h 11 min
